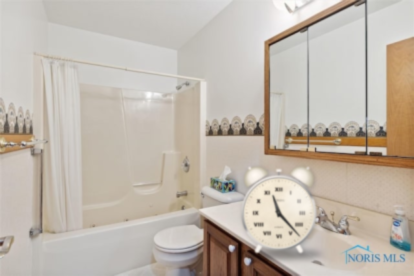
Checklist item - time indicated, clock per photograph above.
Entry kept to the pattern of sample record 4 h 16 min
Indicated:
11 h 23 min
